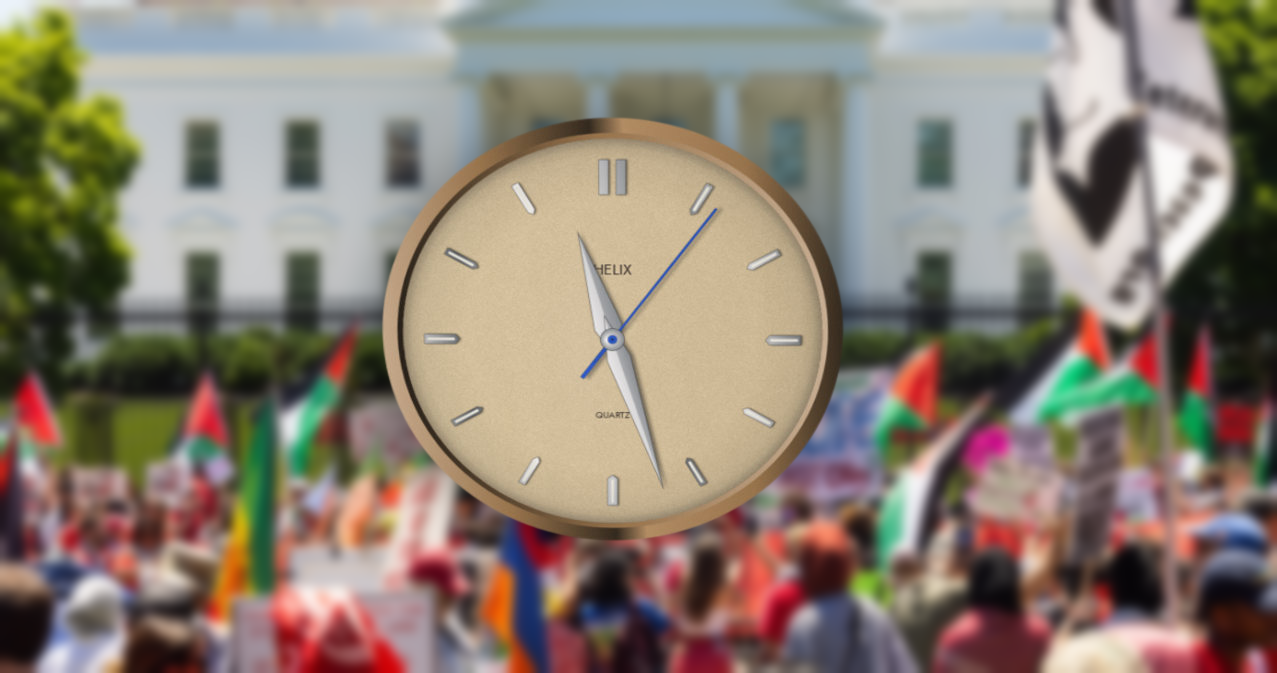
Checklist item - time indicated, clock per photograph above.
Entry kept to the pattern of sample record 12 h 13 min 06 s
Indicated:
11 h 27 min 06 s
